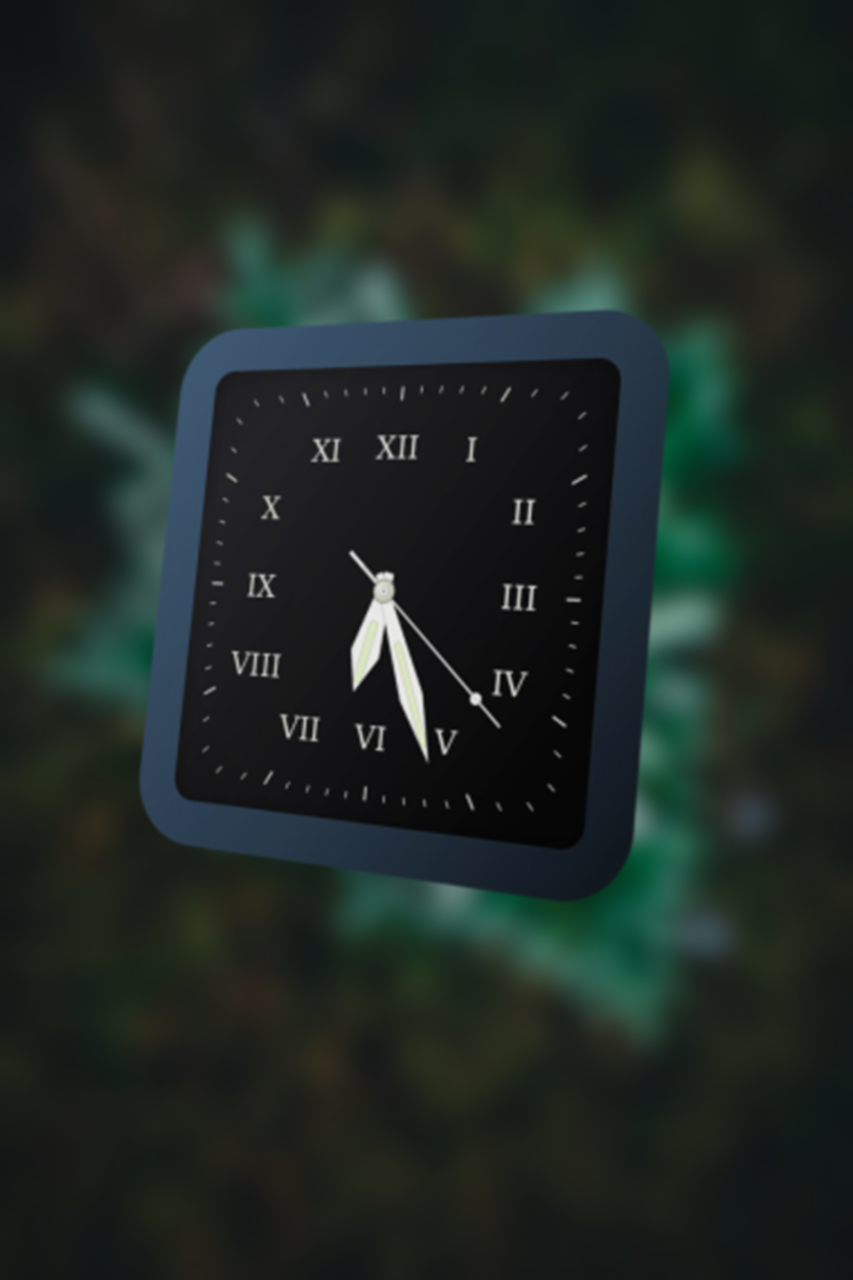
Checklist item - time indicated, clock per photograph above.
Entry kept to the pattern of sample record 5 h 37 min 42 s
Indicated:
6 h 26 min 22 s
